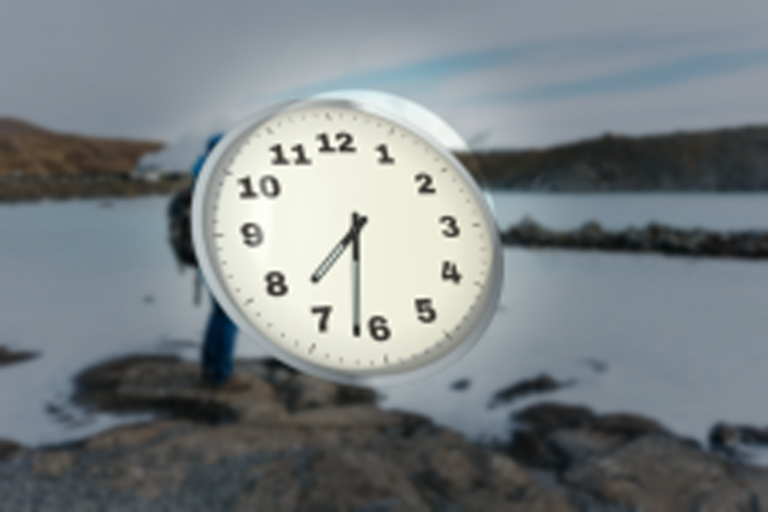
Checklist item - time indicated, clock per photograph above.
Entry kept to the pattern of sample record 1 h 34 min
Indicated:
7 h 32 min
